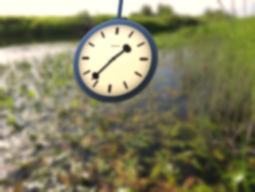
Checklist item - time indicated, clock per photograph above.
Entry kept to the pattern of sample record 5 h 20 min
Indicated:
1 h 37 min
